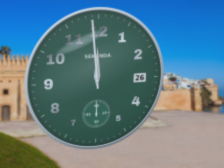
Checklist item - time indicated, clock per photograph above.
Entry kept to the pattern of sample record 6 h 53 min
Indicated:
11 h 59 min
